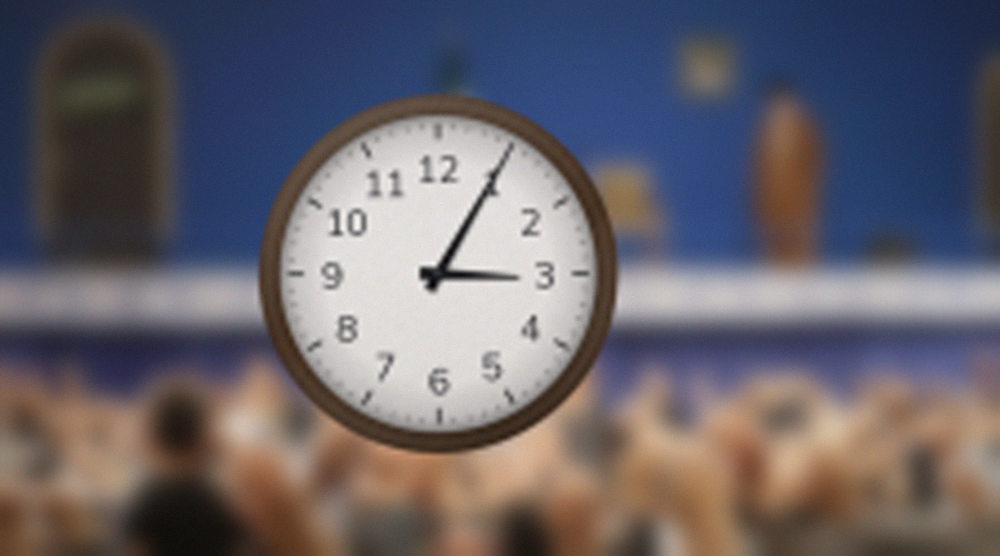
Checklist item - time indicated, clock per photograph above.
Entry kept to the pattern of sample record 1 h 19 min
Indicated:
3 h 05 min
